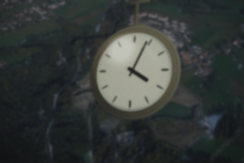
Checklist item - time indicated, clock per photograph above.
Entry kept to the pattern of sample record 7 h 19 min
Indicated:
4 h 04 min
